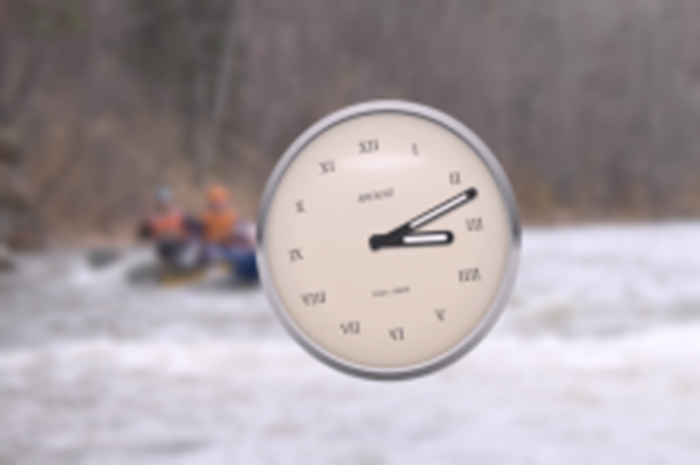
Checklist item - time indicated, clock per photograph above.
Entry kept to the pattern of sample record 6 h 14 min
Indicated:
3 h 12 min
